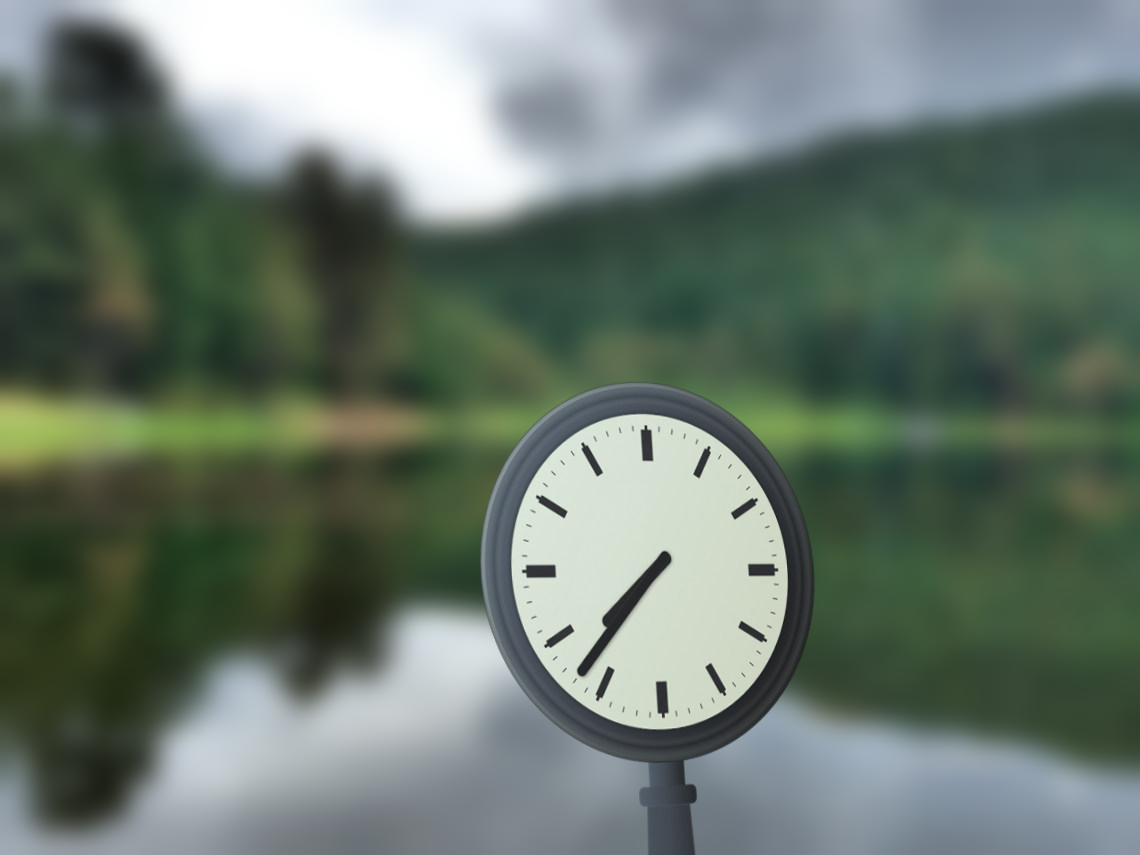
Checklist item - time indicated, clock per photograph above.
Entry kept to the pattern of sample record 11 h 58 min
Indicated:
7 h 37 min
